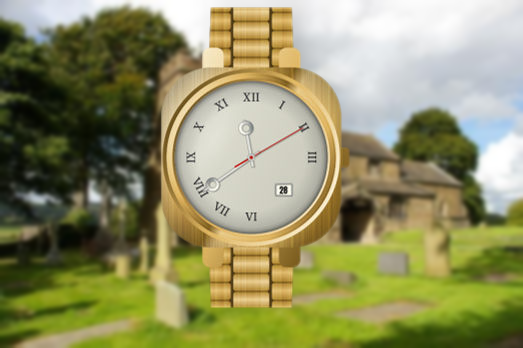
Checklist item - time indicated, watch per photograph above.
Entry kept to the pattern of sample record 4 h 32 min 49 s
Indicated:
11 h 39 min 10 s
